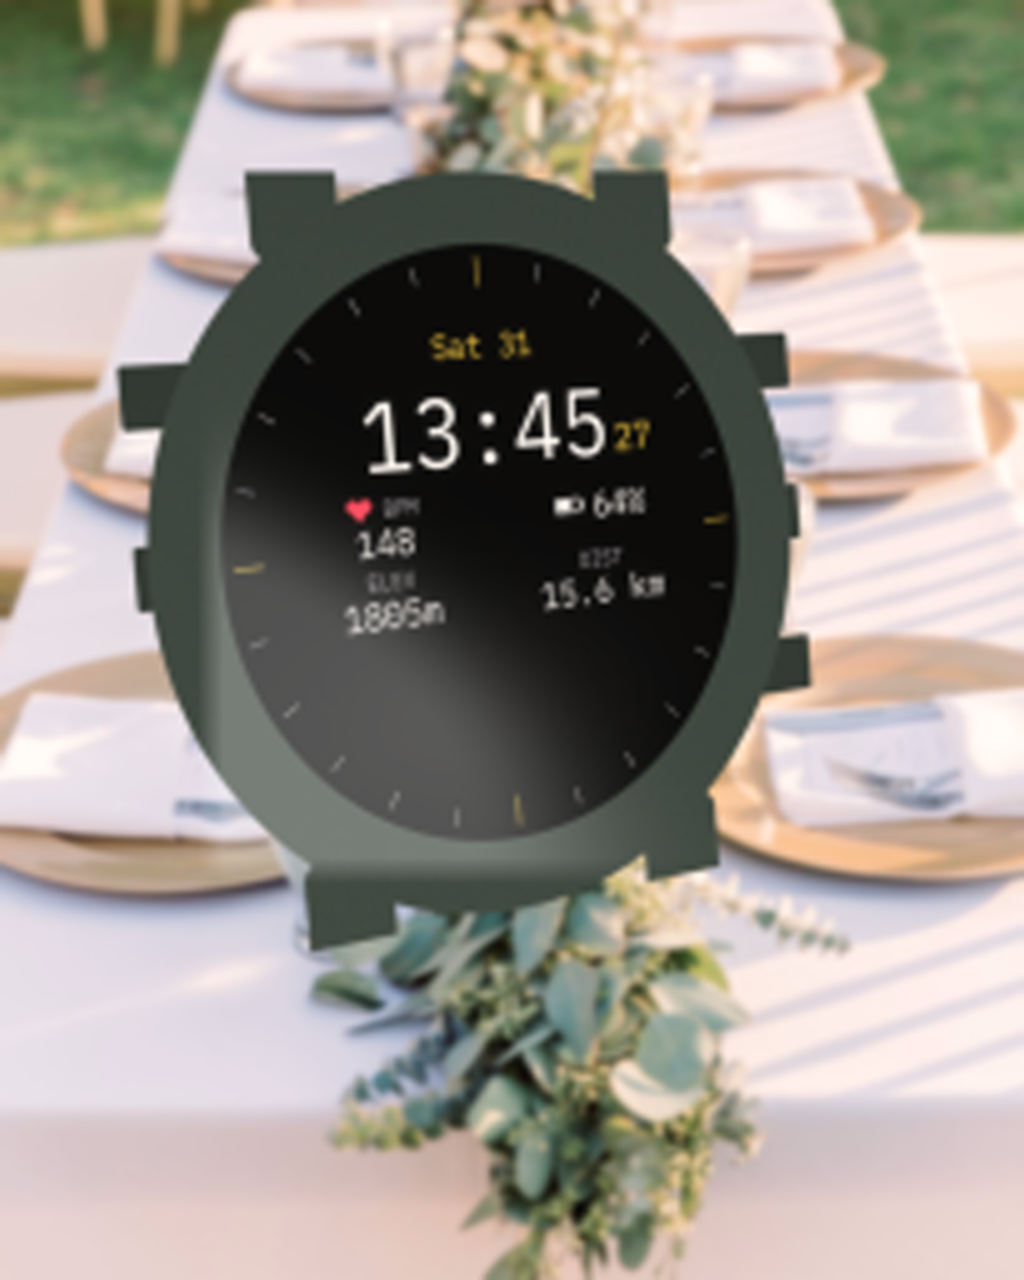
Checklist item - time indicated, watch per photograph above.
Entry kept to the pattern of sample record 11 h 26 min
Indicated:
13 h 45 min
